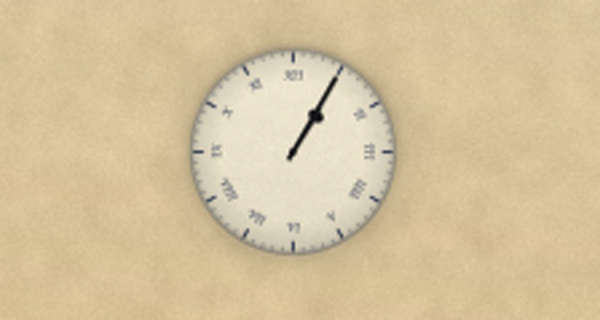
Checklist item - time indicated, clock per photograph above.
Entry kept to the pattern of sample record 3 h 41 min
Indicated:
1 h 05 min
